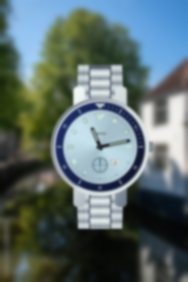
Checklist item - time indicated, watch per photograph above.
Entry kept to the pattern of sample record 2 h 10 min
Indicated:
11 h 13 min
